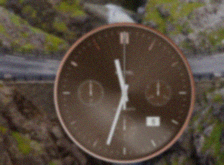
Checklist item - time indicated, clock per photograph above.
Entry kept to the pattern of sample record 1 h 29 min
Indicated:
11 h 33 min
